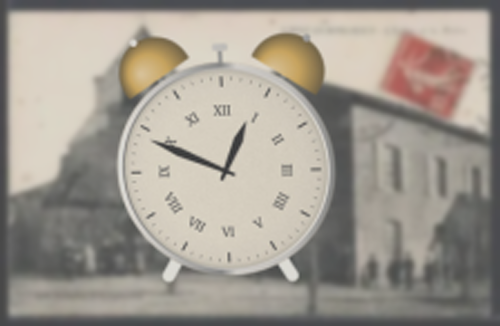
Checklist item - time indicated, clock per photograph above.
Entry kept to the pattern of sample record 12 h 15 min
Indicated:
12 h 49 min
